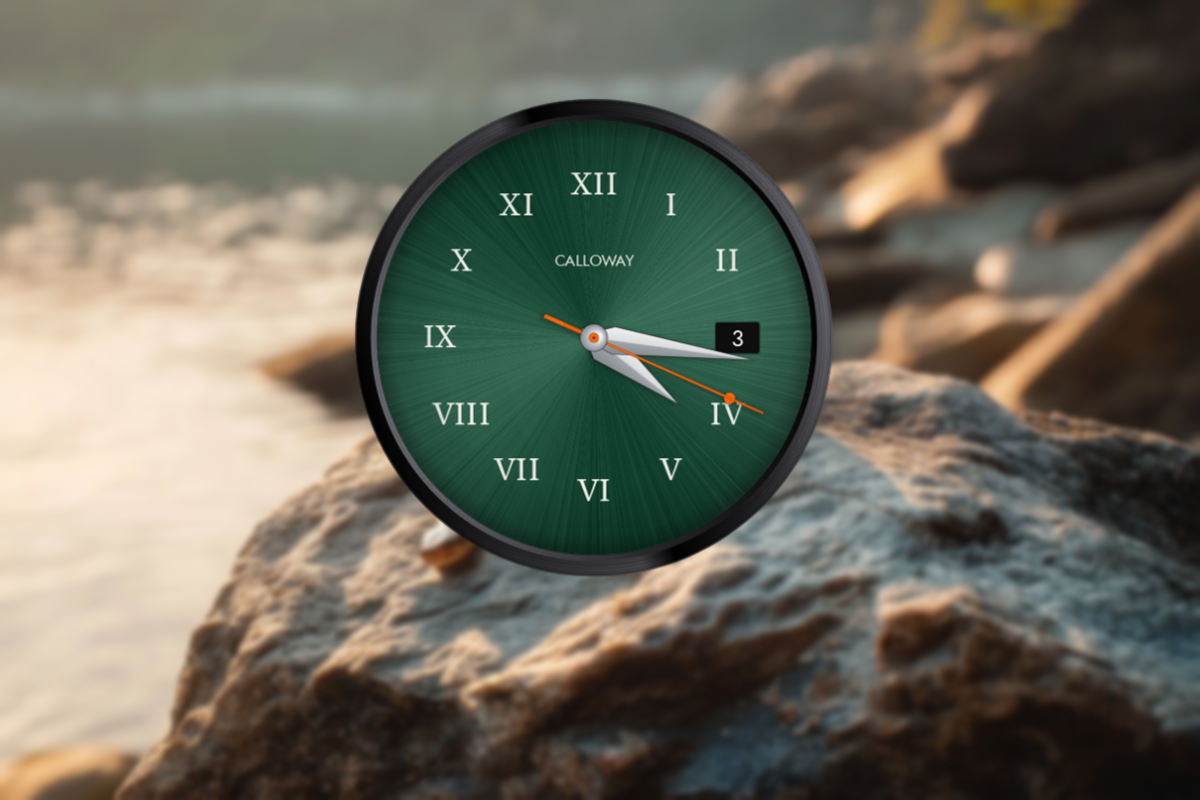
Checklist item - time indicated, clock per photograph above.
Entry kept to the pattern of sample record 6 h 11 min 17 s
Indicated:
4 h 16 min 19 s
